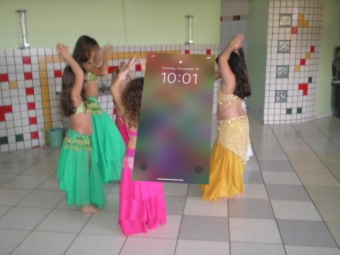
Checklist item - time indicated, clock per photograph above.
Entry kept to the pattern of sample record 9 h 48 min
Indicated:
10 h 01 min
